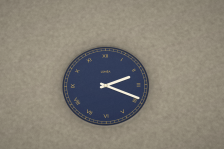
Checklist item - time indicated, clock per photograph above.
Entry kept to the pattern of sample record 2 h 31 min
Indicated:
2 h 19 min
